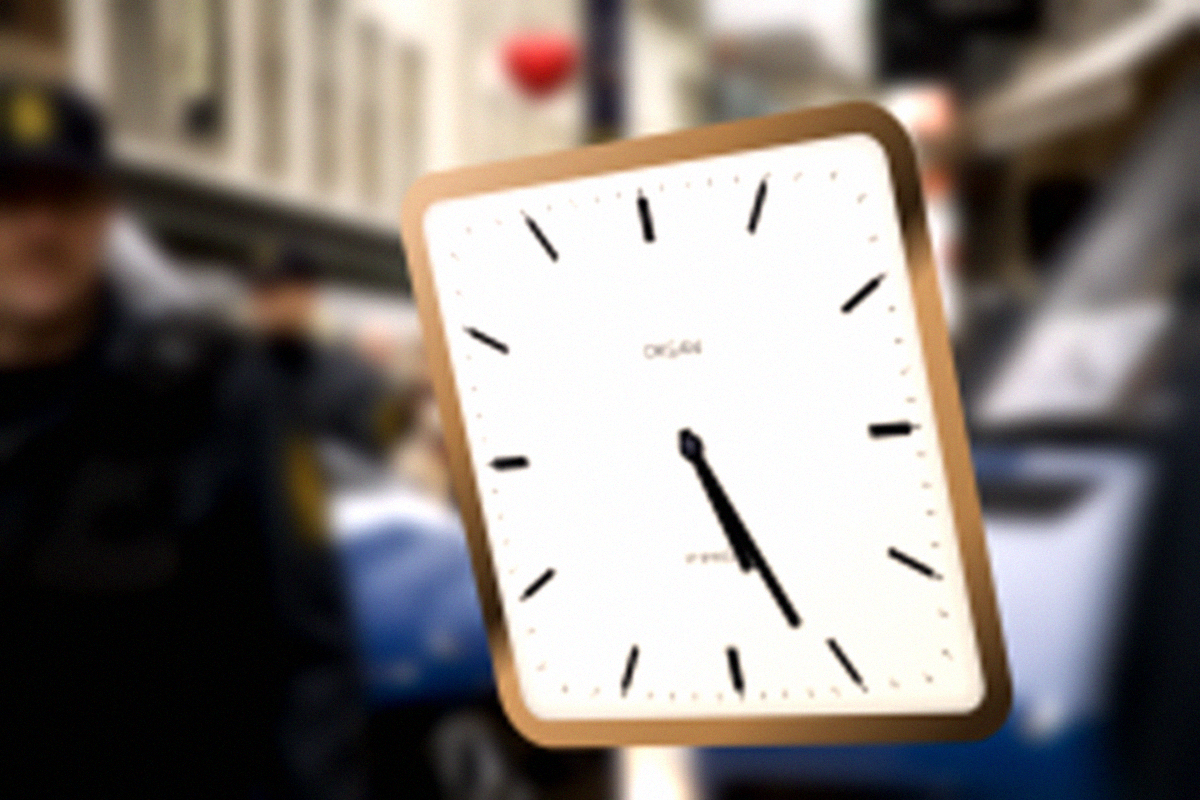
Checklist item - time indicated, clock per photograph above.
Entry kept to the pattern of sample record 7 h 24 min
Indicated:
5 h 26 min
